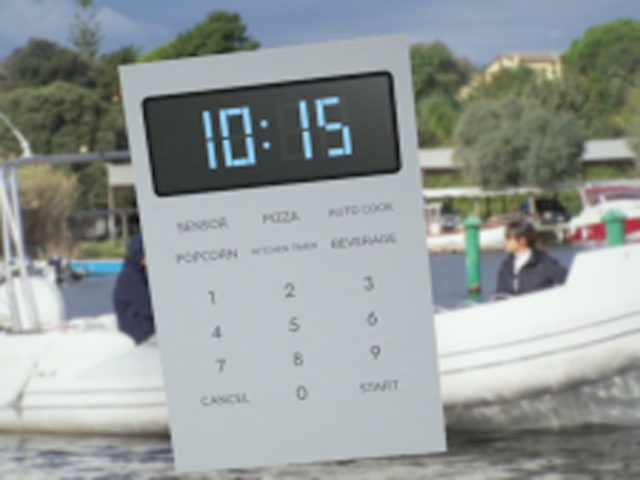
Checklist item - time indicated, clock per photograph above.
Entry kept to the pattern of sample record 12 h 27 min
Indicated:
10 h 15 min
